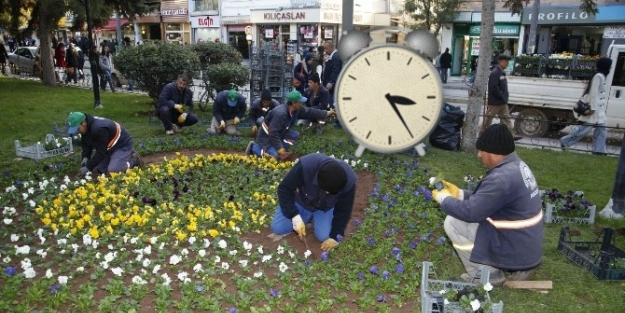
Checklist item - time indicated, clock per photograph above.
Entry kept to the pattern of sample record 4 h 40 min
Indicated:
3 h 25 min
